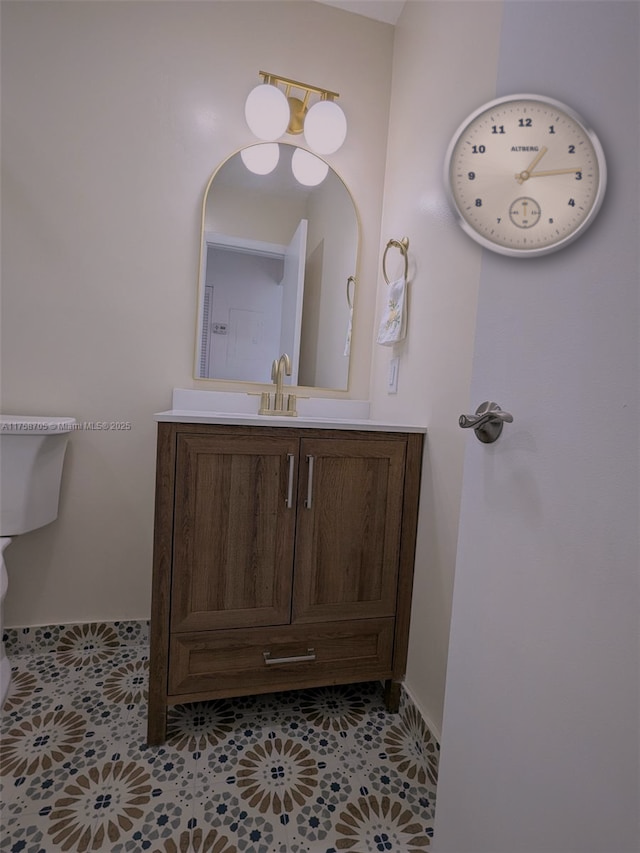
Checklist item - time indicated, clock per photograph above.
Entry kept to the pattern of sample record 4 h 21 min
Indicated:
1 h 14 min
